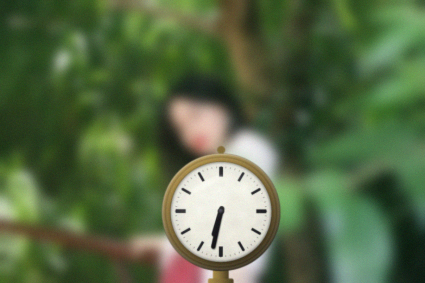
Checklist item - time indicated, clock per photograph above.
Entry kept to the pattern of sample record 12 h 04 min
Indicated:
6 h 32 min
